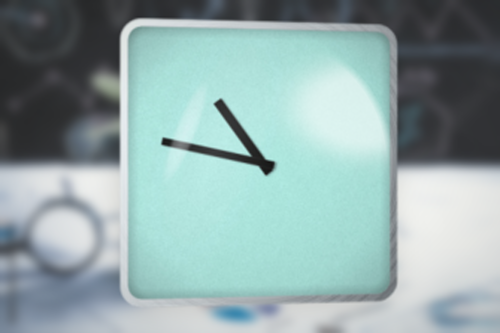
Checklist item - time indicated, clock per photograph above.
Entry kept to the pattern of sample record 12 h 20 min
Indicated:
10 h 47 min
